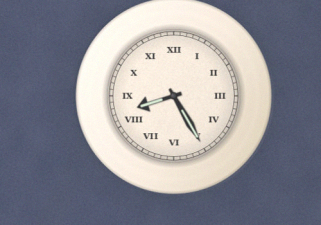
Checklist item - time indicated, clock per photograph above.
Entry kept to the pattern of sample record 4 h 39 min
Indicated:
8 h 25 min
